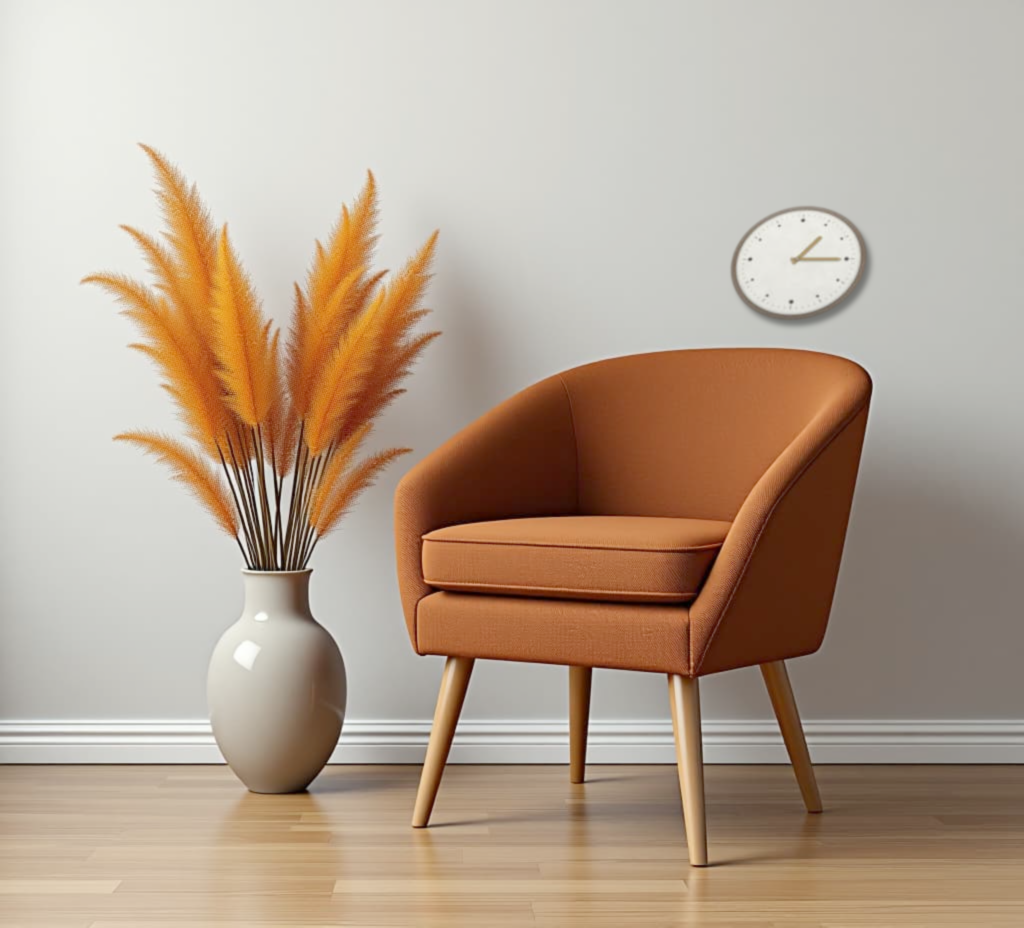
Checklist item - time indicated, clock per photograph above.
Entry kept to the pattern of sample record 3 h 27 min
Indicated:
1 h 15 min
